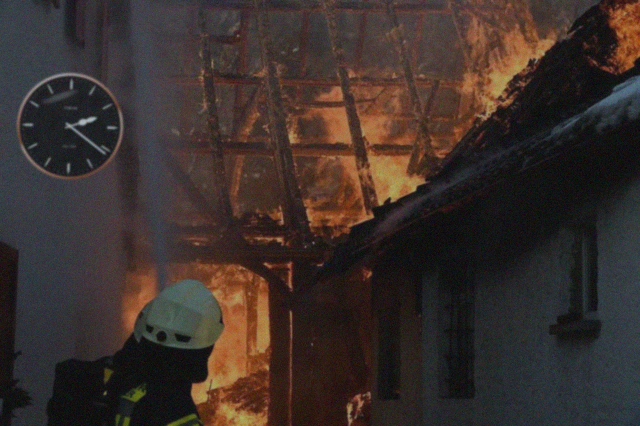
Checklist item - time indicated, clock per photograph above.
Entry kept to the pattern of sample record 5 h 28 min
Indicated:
2 h 21 min
